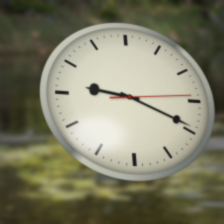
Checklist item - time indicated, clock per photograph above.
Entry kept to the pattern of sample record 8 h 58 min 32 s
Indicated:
9 h 19 min 14 s
